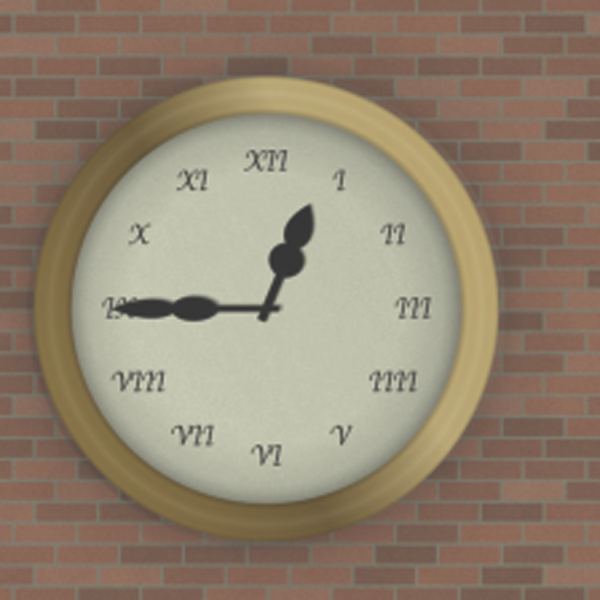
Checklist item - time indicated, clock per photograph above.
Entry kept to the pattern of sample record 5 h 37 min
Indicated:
12 h 45 min
